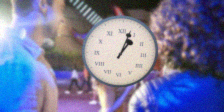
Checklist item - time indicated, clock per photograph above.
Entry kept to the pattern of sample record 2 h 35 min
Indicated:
1 h 03 min
